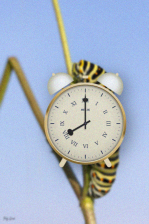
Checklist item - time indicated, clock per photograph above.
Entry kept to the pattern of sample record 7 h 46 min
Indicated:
8 h 00 min
